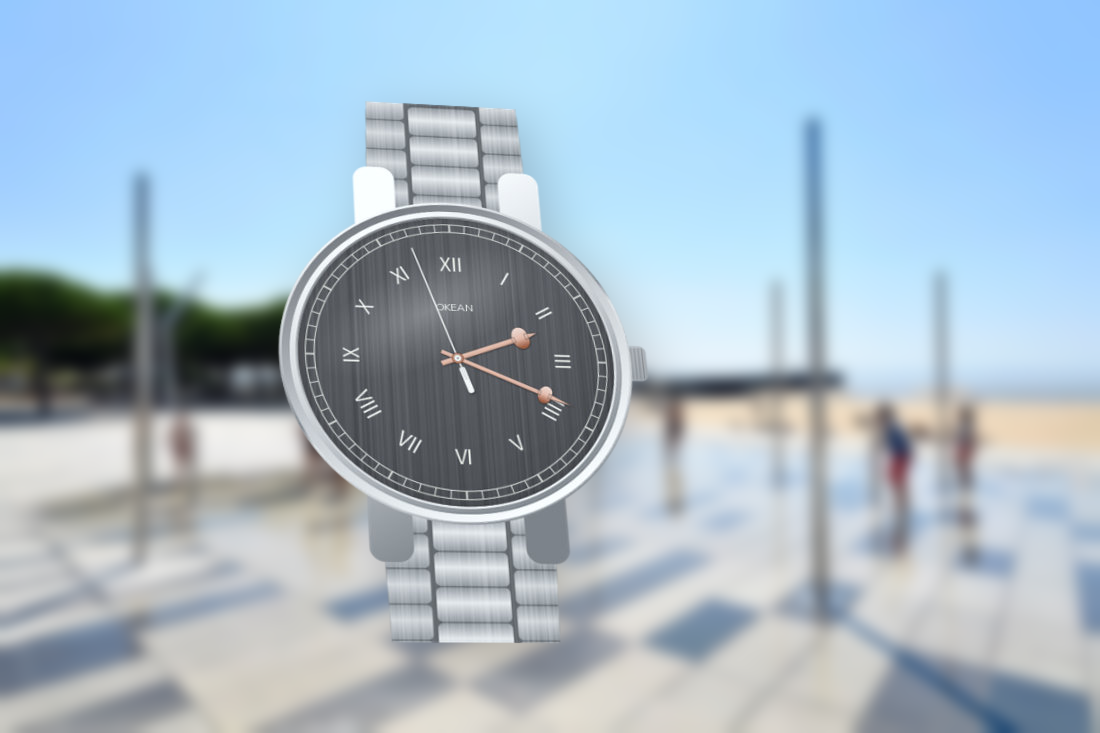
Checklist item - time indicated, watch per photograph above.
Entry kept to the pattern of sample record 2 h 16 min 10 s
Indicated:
2 h 18 min 57 s
